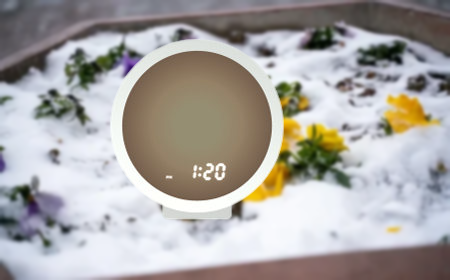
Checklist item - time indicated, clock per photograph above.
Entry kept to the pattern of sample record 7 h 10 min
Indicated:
1 h 20 min
